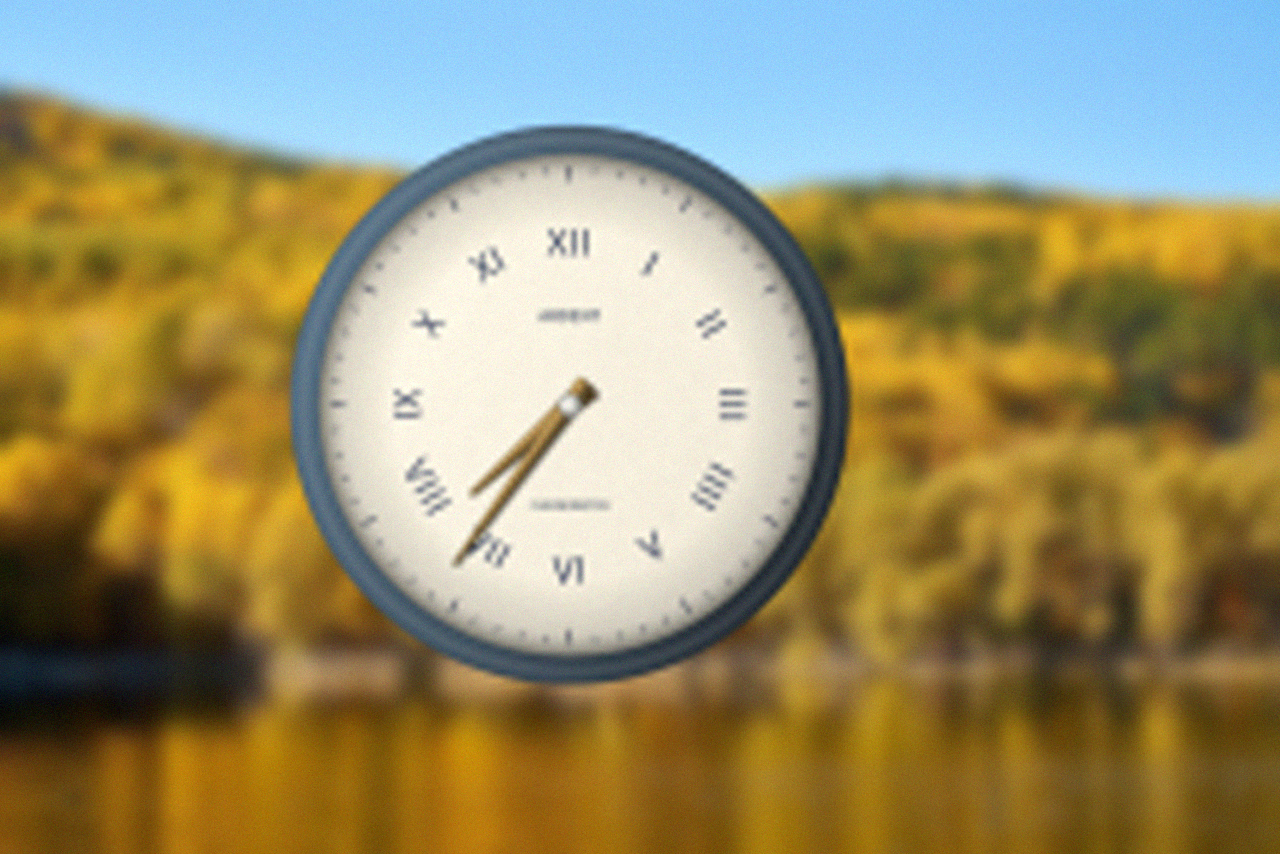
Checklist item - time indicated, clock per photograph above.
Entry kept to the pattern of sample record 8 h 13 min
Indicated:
7 h 36 min
